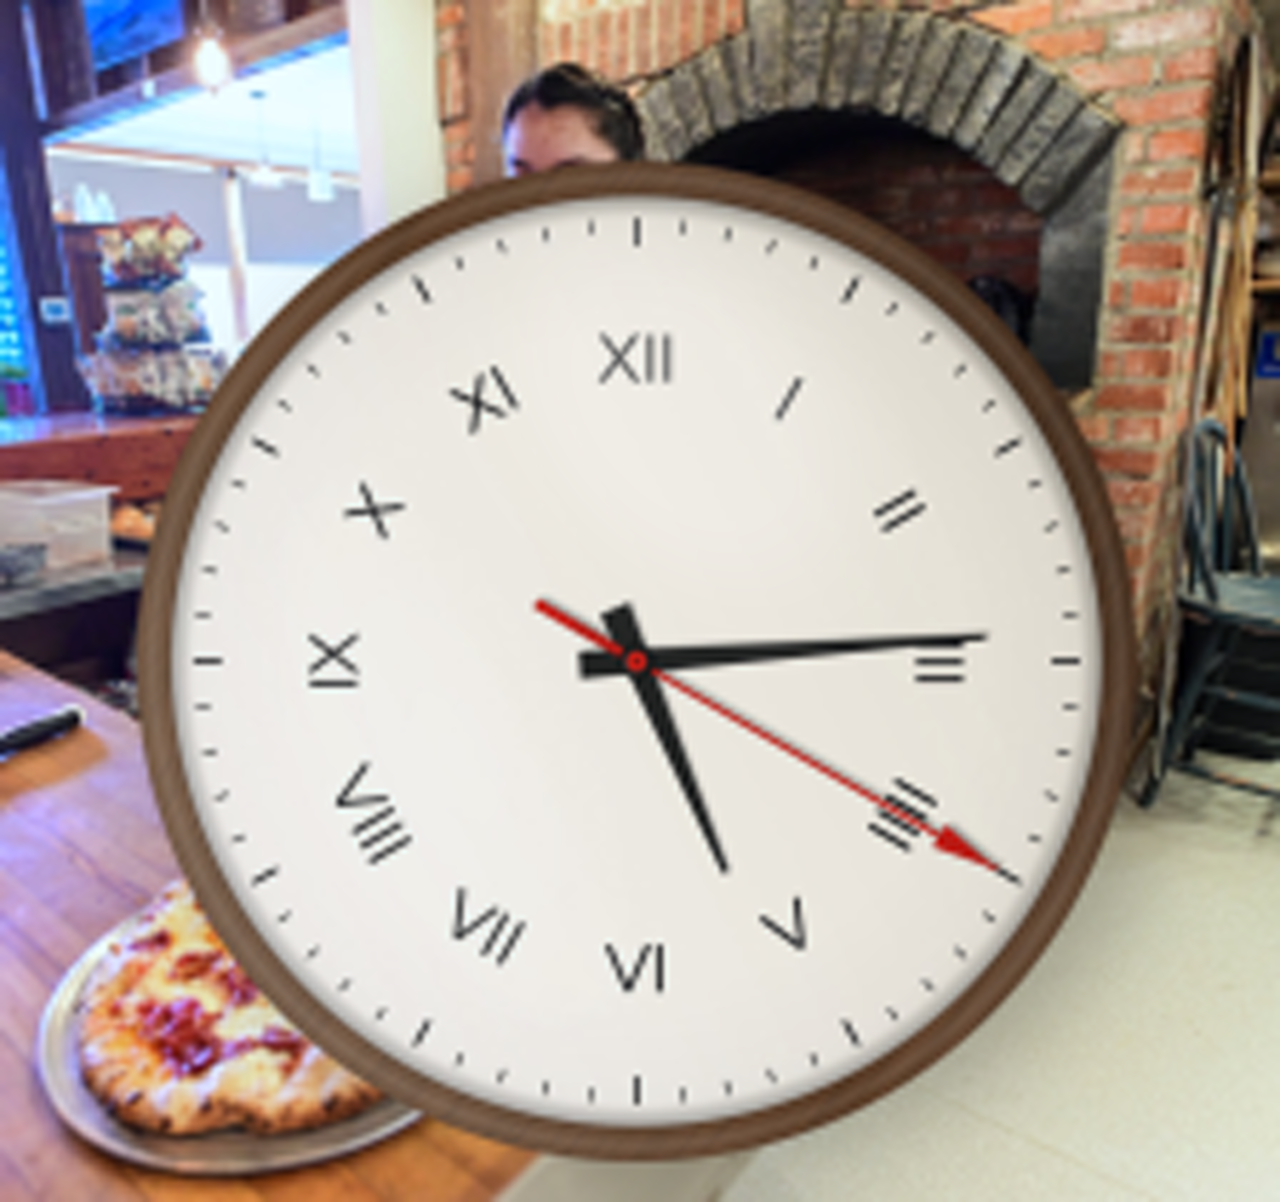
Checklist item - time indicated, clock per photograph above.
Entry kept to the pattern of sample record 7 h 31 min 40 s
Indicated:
5 h 14 min 20 s
